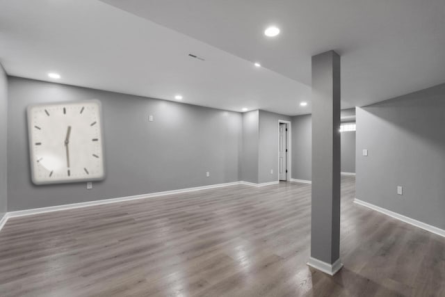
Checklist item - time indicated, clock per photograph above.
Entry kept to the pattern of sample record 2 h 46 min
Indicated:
12 h 30 min
